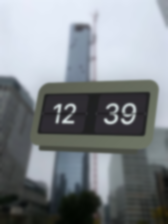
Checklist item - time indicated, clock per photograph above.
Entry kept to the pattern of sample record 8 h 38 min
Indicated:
12 h 39 min
